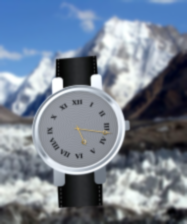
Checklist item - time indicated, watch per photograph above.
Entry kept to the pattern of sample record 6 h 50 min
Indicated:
5 h 17 min
